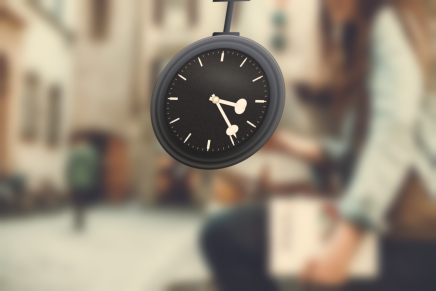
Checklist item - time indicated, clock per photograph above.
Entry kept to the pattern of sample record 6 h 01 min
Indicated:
3 h 24 min
